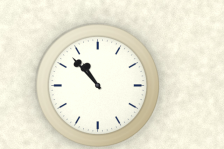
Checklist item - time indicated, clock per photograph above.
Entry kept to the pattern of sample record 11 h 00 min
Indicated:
10 h 53 min
